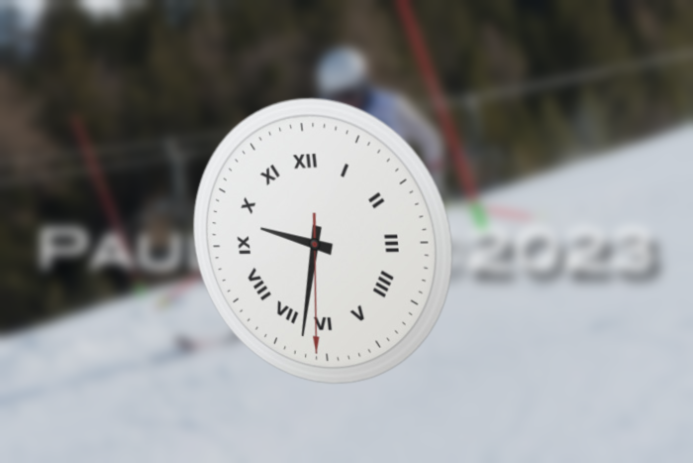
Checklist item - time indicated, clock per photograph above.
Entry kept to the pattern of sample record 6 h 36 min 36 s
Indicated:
9 h 32 min 31 s
